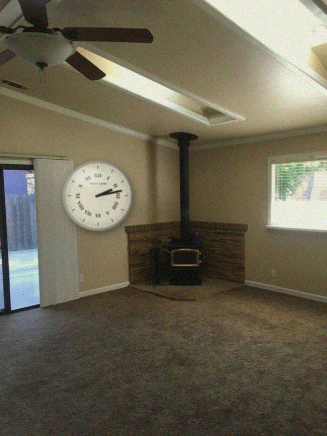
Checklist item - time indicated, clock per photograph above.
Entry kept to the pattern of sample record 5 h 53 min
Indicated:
2 h 13 min
